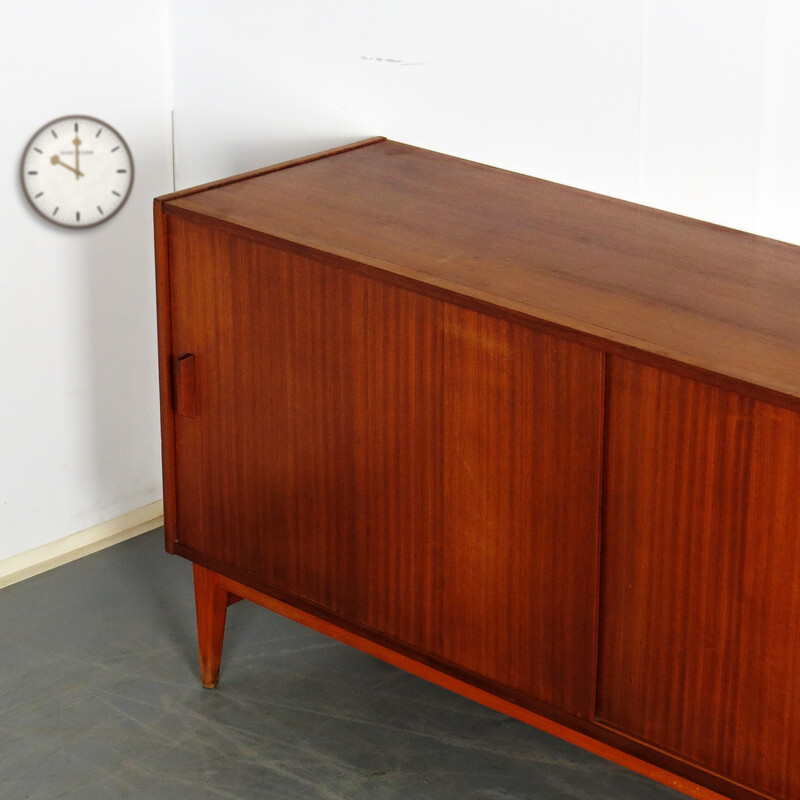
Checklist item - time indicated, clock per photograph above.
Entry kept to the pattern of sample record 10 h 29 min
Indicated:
10 h 00 min
